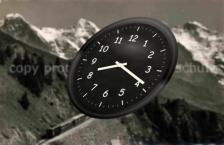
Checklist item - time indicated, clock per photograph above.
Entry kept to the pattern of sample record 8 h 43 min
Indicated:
8 h 19 min
